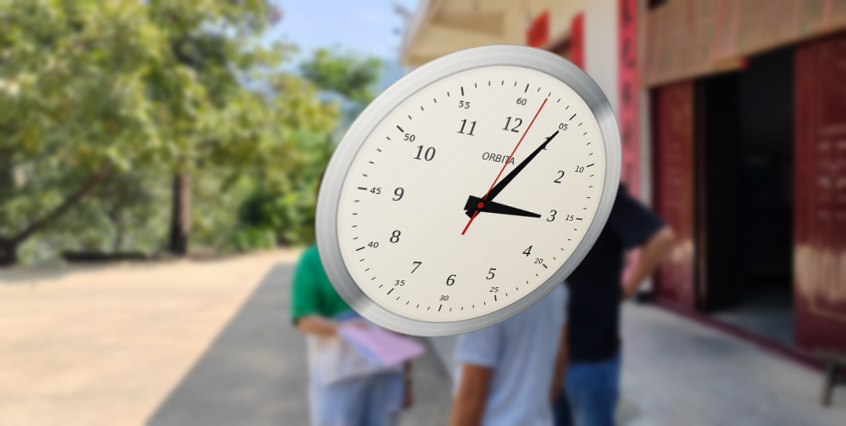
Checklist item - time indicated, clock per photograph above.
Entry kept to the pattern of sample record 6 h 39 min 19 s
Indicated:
3 h 05 min 02 s
